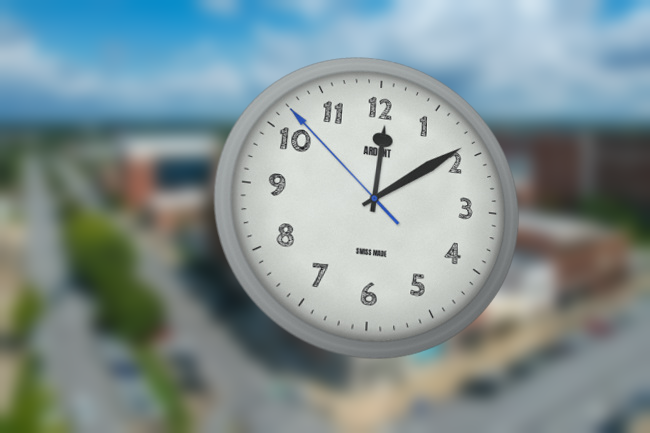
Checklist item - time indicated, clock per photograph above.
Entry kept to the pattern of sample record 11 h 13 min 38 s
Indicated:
12 h 08 min 52 s
